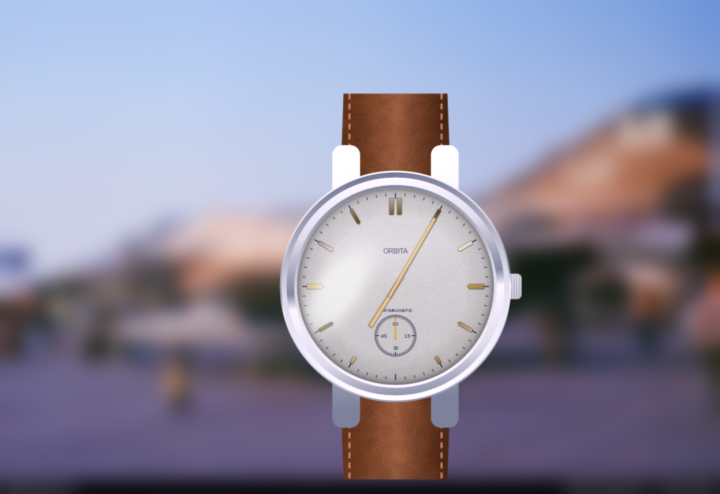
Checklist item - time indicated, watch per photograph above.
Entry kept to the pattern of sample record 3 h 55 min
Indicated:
7 h 05 min
